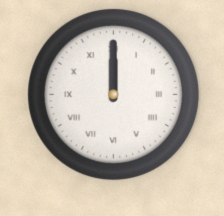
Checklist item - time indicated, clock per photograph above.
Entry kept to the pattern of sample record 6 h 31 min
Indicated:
12 h 00 min
